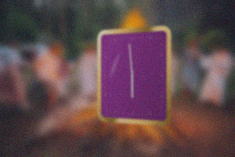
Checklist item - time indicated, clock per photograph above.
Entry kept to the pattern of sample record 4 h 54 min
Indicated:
5 h 59 min
